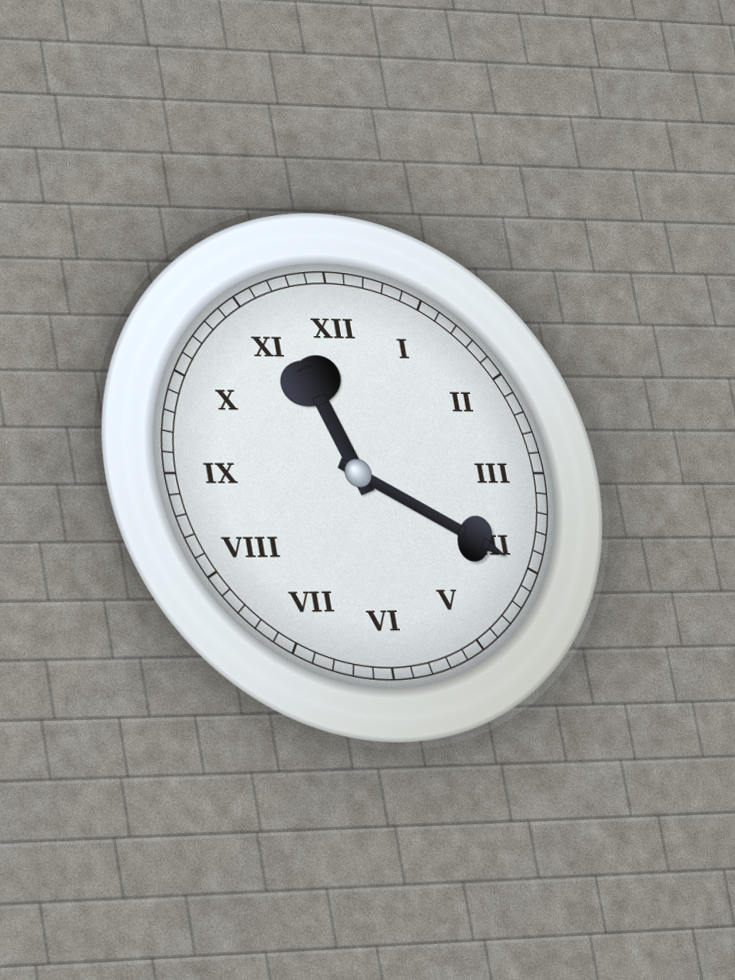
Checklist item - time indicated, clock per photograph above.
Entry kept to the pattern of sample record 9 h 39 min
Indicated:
11 h 20 min
